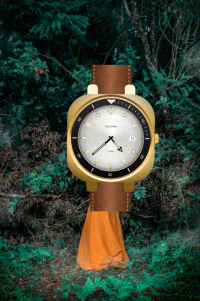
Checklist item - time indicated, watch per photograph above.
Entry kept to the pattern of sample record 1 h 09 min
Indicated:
4 h 38 min
